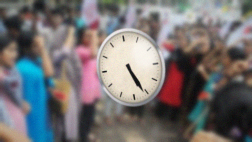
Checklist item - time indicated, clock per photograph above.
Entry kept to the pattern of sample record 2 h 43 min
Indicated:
5 h 26 min
